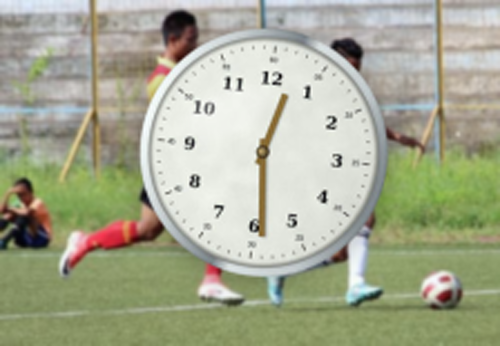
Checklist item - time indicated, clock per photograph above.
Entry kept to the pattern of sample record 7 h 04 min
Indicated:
12 h 29 min
